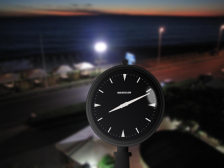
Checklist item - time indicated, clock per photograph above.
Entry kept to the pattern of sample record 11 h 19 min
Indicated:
8 h 11 min
